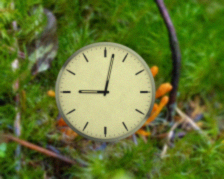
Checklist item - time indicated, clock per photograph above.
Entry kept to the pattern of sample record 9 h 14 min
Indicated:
9 h 02 min
